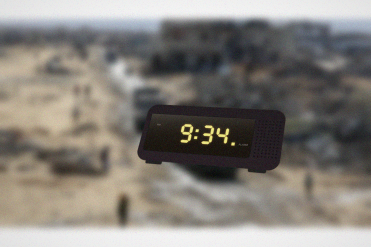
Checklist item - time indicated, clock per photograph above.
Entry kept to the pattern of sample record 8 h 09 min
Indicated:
9 h 34 min
